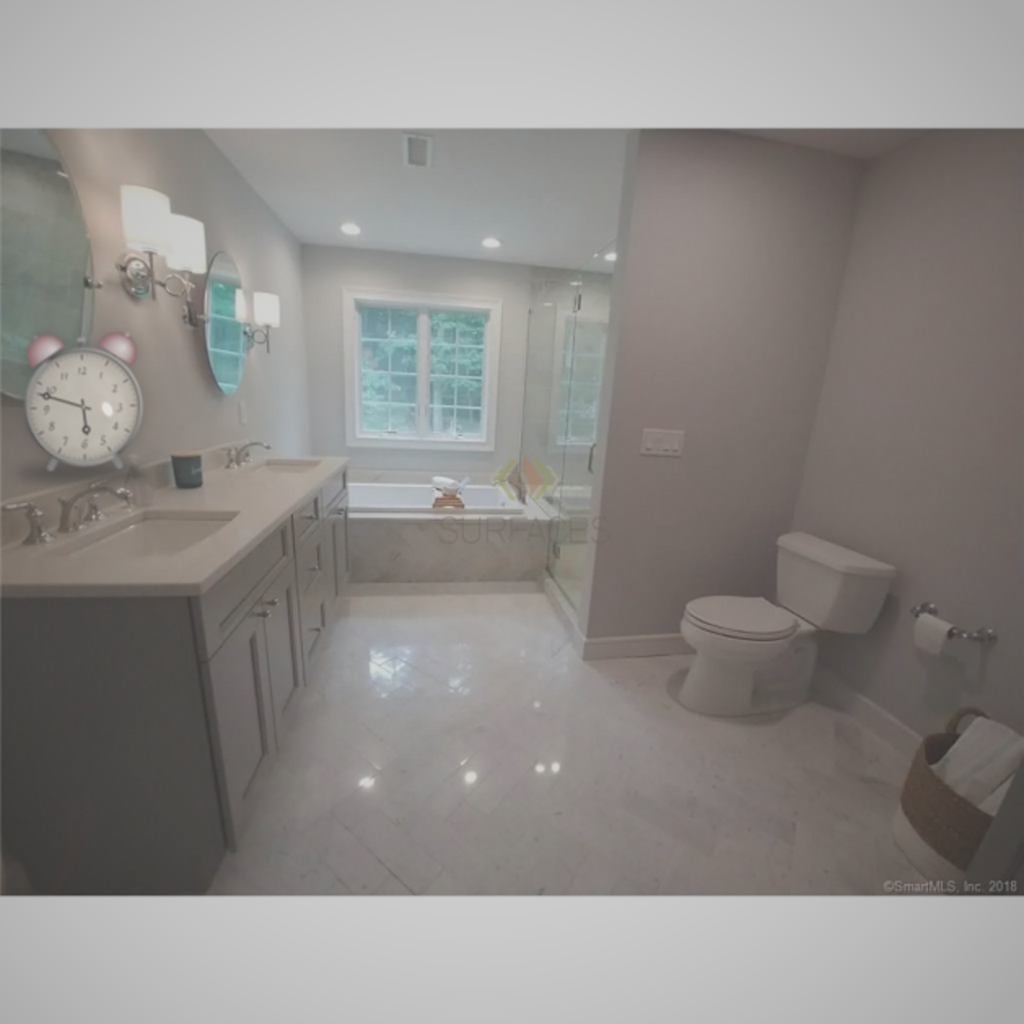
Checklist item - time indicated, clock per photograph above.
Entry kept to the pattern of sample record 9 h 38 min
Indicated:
5 h 48 min
